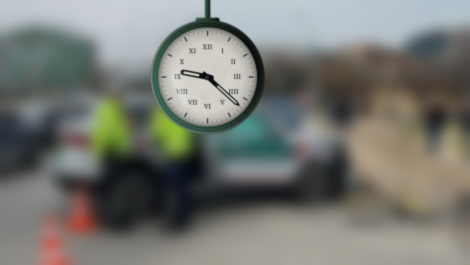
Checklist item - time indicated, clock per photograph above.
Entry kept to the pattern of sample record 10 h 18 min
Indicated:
9 h 22 min
